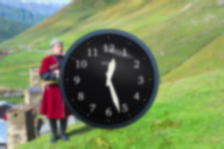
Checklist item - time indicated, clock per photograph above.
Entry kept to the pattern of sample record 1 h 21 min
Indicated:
12 h 27 min
